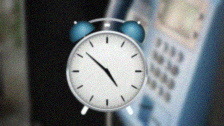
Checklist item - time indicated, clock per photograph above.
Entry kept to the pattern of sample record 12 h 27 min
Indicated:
4 h 52 min
